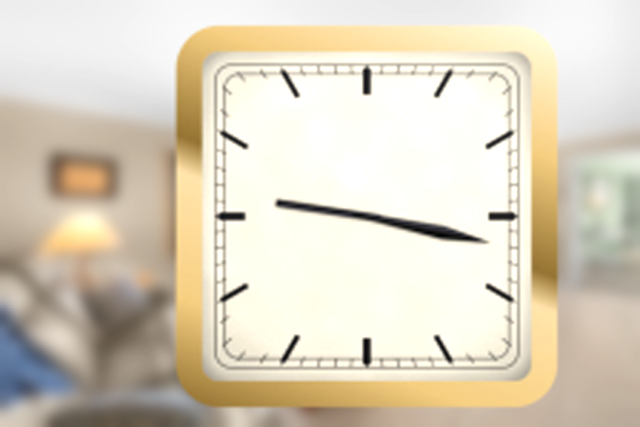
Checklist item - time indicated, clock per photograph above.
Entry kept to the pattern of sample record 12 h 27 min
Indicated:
9 h 17 min
